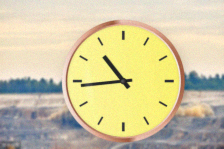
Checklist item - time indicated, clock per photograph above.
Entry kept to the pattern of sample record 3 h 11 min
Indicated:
10 h 44 min
